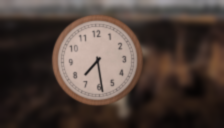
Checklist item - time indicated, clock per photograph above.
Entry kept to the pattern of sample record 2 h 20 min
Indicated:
7 h 29 min
